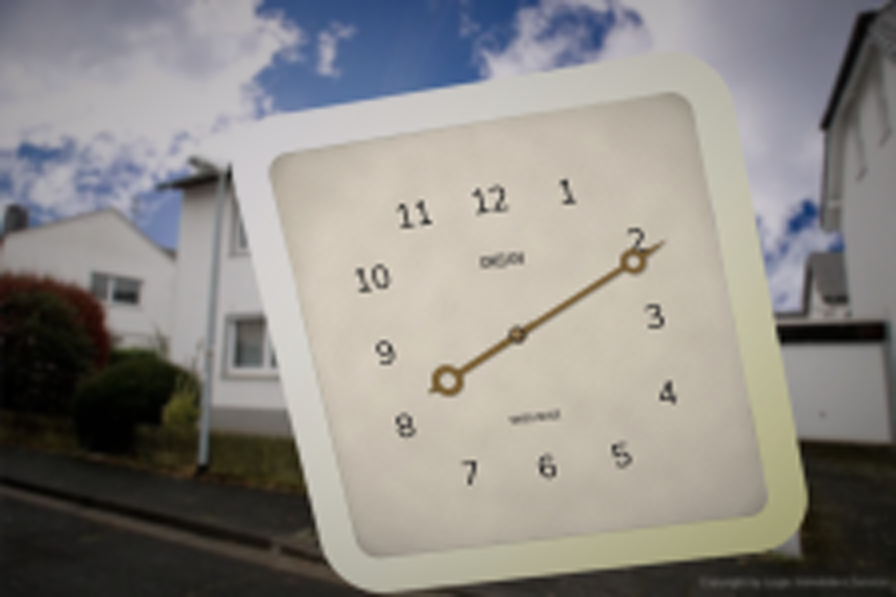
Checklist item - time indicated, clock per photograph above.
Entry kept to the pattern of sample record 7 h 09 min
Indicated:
8 h 11 min
